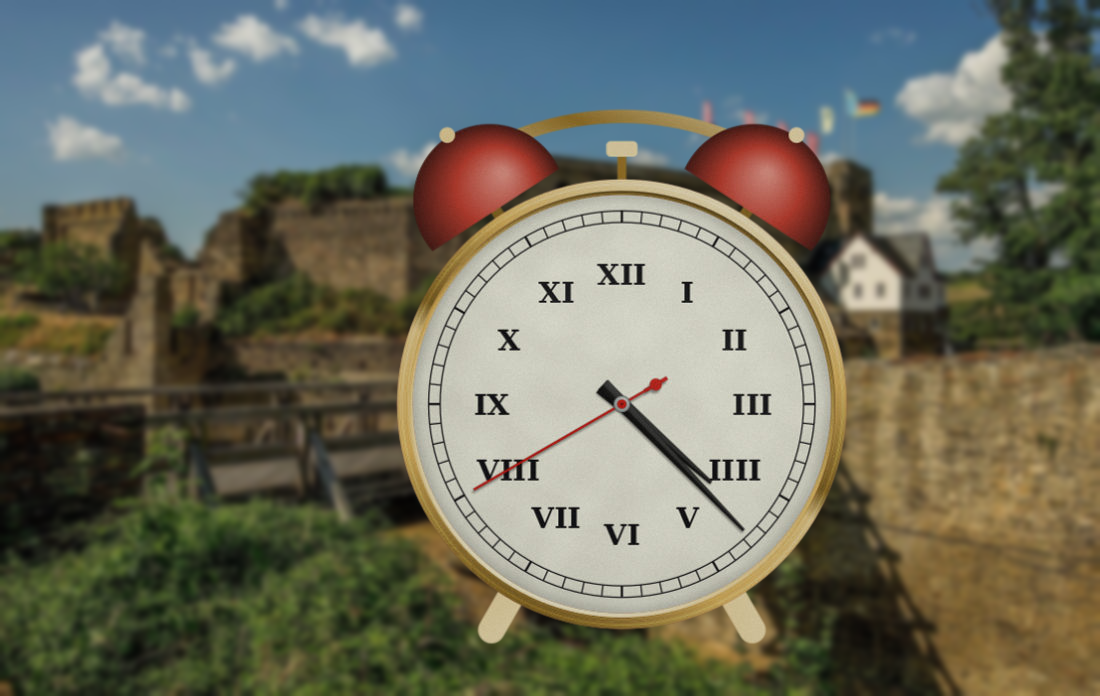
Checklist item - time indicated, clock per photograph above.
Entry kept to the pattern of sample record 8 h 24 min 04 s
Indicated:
4 h 22 min 40 s
